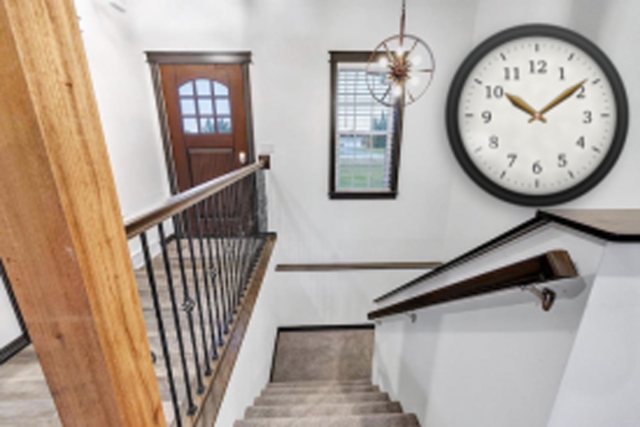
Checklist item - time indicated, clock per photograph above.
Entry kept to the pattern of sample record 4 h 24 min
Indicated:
10 h 09 min
